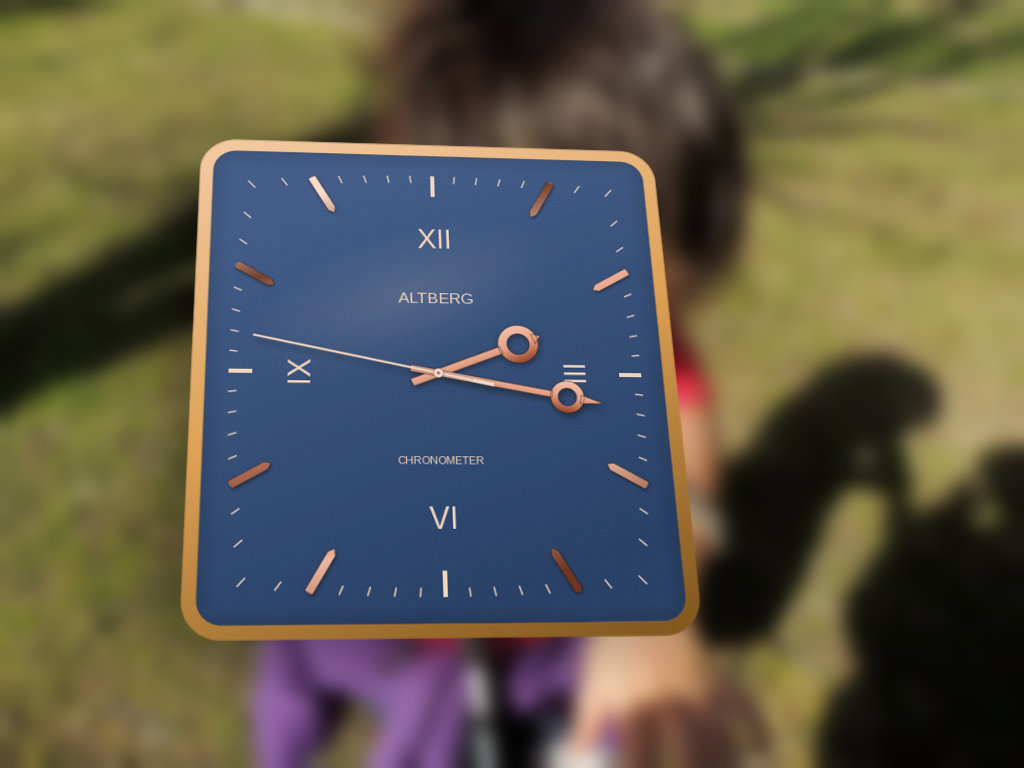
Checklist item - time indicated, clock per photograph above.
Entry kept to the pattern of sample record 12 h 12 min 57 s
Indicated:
2 h 16 min 47 s
